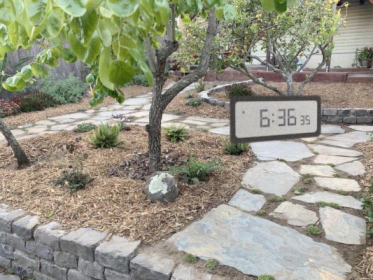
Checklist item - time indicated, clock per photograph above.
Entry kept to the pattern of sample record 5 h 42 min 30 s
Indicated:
6 h 36 min 35 s
